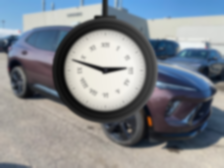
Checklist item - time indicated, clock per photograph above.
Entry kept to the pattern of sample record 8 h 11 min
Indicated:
2 h 48 min
